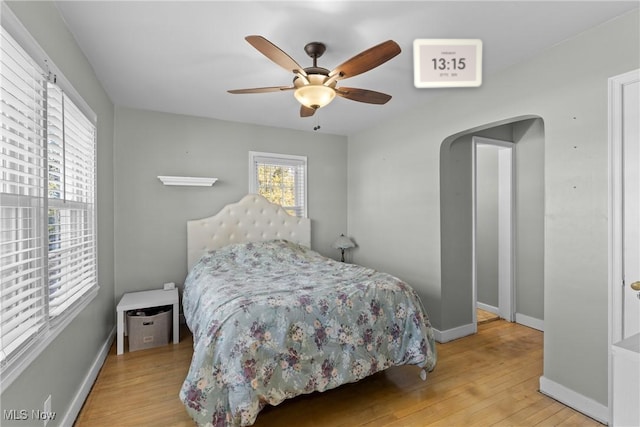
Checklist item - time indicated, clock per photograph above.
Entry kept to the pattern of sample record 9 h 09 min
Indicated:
13 h 15 min
